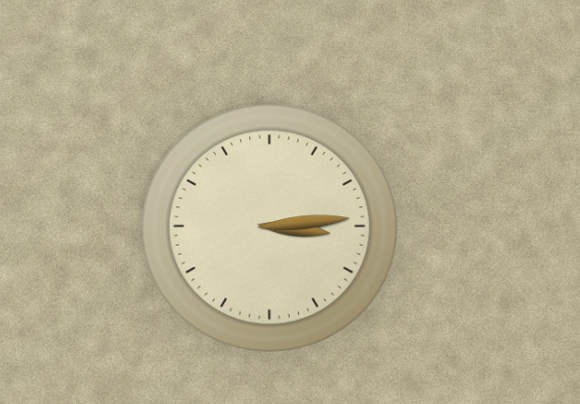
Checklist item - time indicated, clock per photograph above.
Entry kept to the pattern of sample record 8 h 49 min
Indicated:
3 h 14 min
